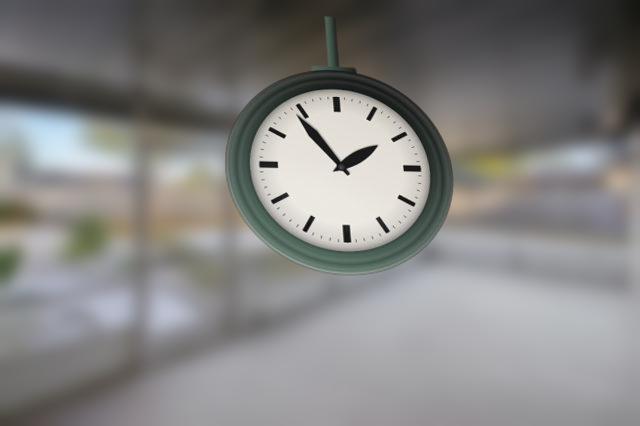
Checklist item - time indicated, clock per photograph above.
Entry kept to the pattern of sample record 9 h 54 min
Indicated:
1 h 54 min
